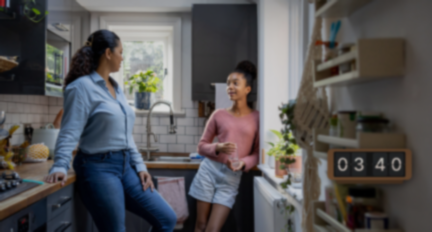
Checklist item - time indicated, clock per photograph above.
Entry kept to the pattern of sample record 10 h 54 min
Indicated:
3 h 40 min
